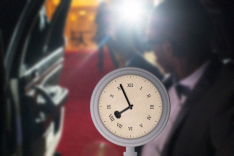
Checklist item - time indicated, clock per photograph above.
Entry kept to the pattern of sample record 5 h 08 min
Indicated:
7 h 56 min
